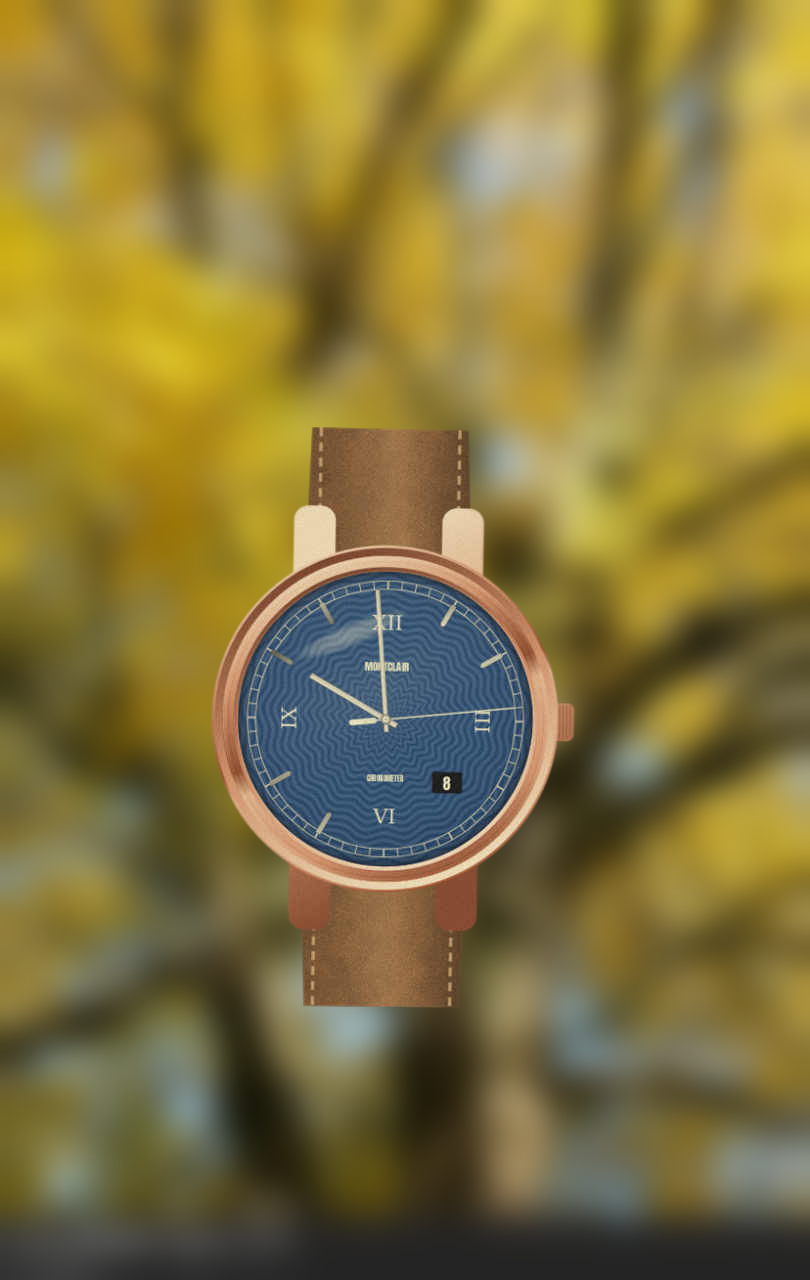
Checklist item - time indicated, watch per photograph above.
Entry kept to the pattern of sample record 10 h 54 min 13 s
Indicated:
9 h 59 min 14 s
